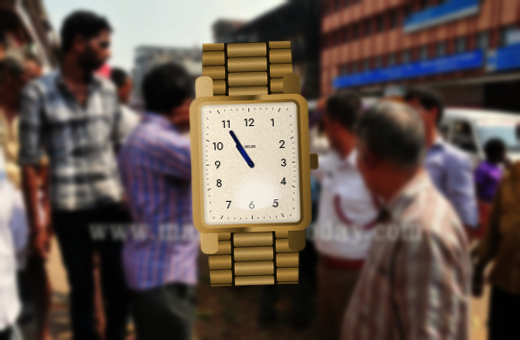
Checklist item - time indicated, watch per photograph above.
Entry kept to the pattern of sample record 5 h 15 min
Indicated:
10 h 55 min
